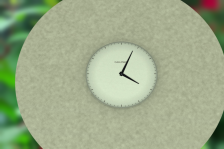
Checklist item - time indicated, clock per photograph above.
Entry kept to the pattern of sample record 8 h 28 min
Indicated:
4 h 04 min
